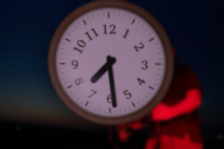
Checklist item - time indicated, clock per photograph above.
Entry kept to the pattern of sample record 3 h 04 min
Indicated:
7 h 29 min
